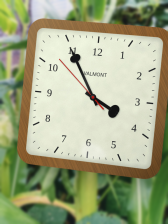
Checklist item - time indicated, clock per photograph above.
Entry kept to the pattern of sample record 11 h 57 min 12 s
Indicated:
3 h 54 min 52 s
